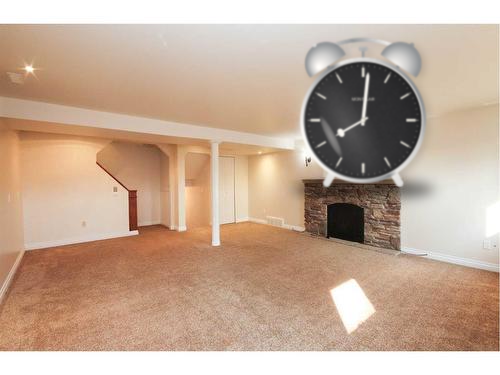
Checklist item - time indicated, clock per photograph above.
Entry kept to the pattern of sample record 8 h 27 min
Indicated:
8 h 01 min
